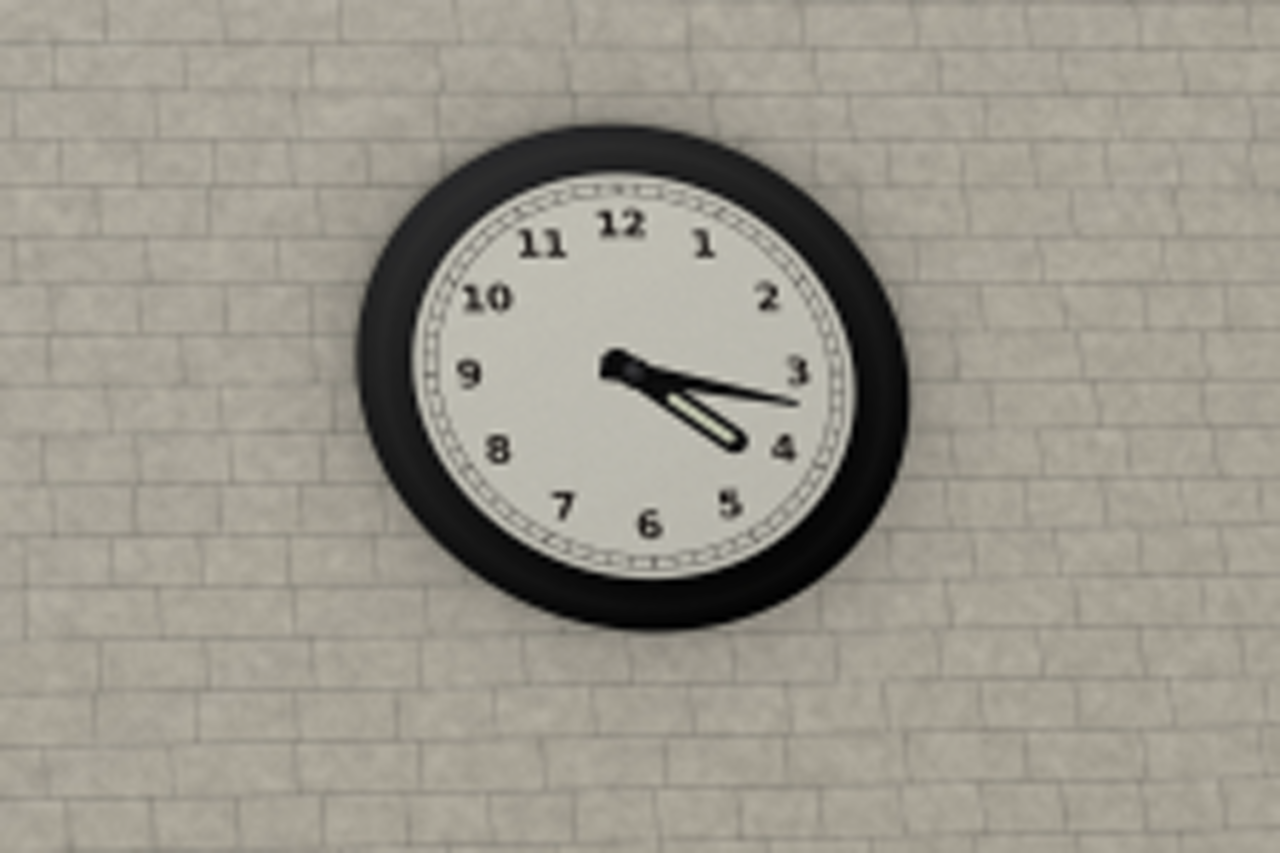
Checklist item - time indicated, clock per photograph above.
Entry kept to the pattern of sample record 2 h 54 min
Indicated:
4 h 17 min
